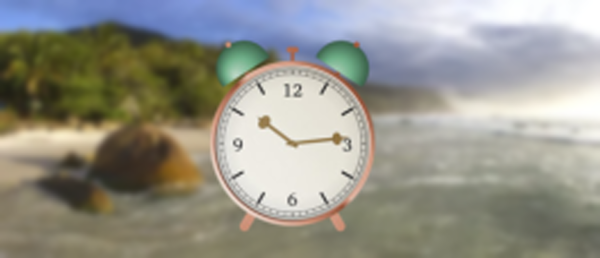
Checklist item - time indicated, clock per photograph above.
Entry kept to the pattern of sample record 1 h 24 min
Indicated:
10 h 14 min
